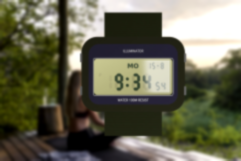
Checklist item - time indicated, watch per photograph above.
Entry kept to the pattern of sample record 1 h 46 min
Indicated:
9 h 34 min
